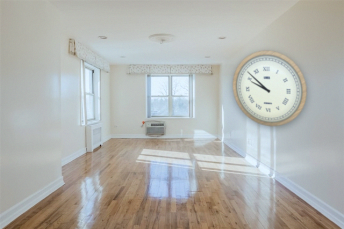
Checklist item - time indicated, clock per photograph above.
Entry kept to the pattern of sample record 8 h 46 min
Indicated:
9 h 52 min
